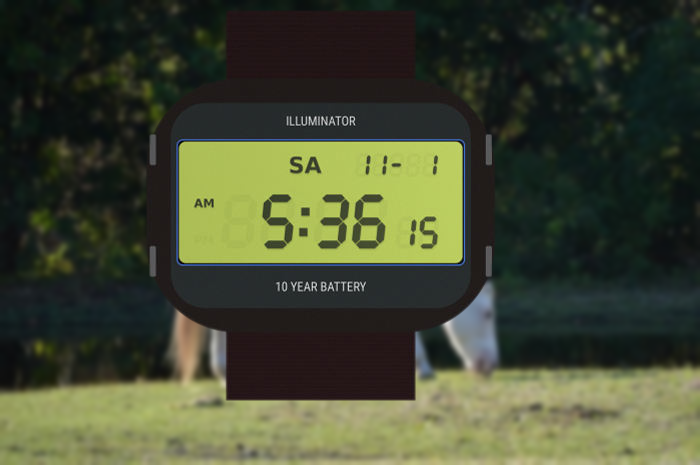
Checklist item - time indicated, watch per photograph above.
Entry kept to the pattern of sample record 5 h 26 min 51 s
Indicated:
5 h 36 min 15 s
